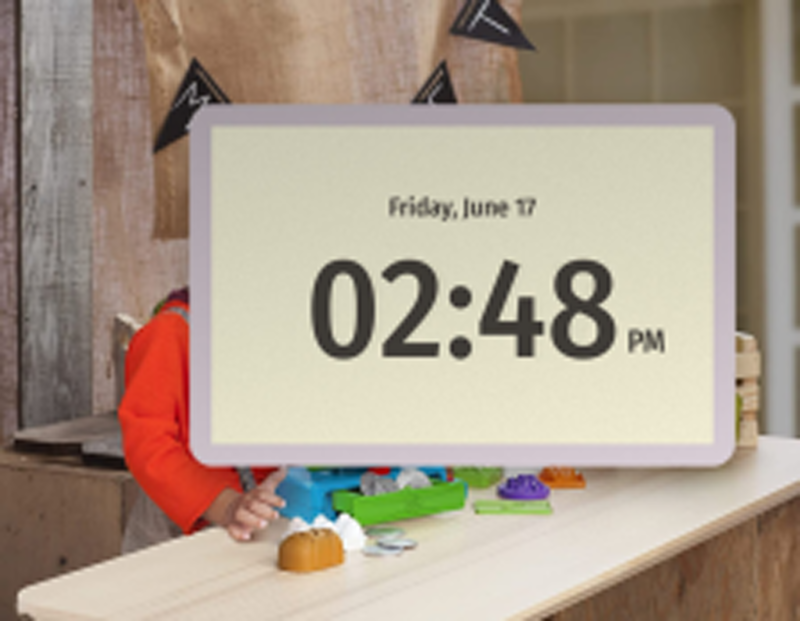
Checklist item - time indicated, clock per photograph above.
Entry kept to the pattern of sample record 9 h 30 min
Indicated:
2 h 48 min
